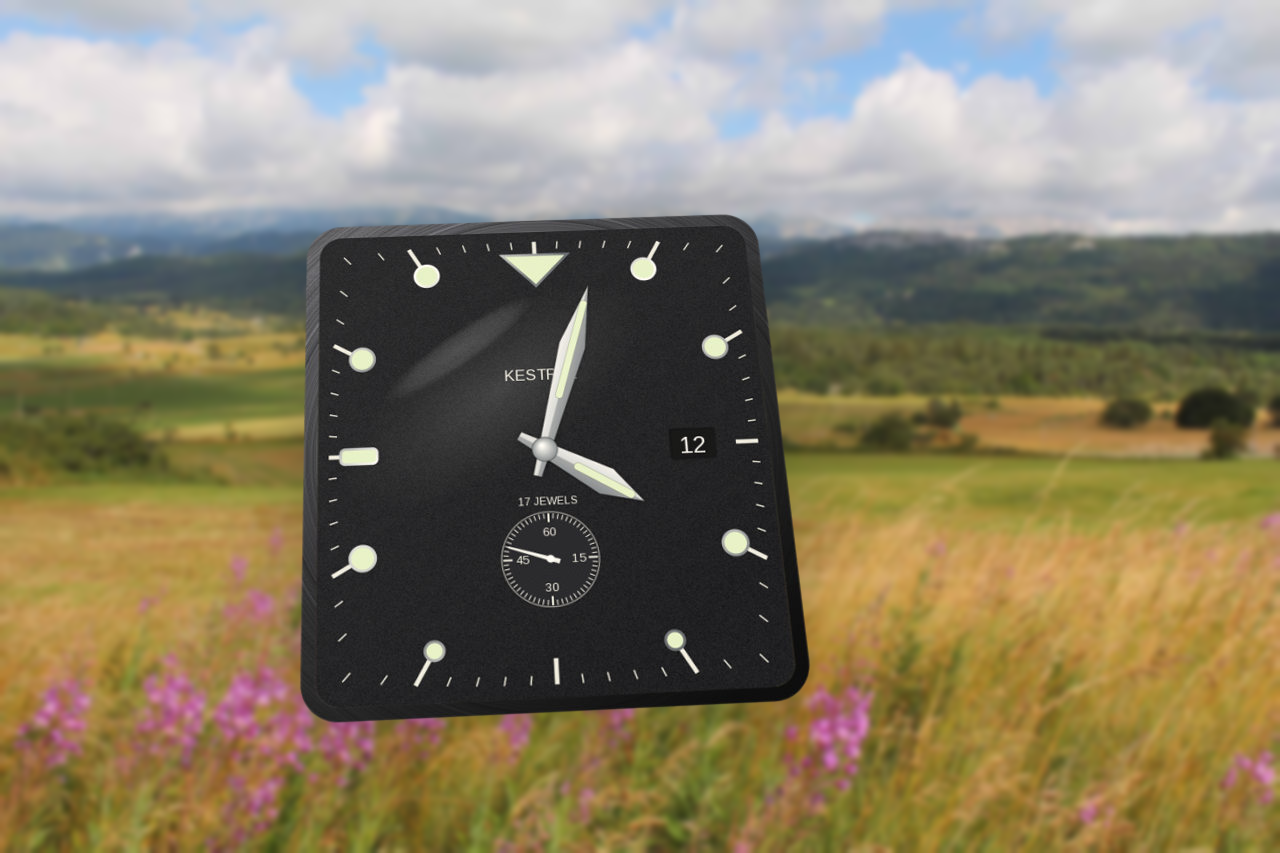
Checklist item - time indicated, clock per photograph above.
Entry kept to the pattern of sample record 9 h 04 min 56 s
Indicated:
4 h 02 min 48 s
